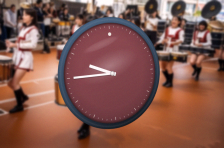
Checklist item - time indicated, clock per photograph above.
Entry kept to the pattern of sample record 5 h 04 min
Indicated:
9 h 45 min
